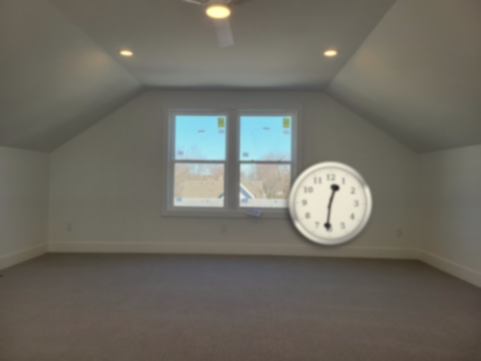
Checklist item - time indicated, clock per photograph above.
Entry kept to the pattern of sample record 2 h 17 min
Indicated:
12 h 31 min
